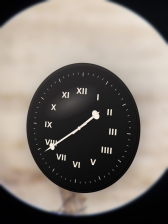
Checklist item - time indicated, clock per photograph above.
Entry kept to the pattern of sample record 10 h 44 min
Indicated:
1 h 39 min
